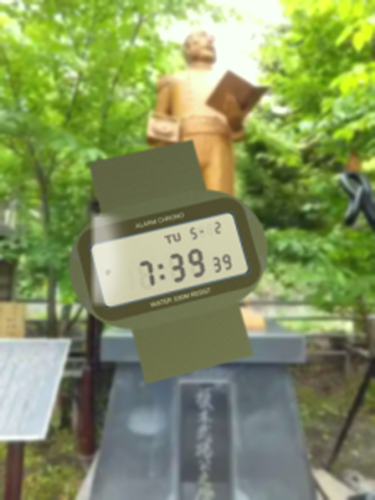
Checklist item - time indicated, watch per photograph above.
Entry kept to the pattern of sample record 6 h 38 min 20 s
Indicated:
7 h 39 min 39 s
